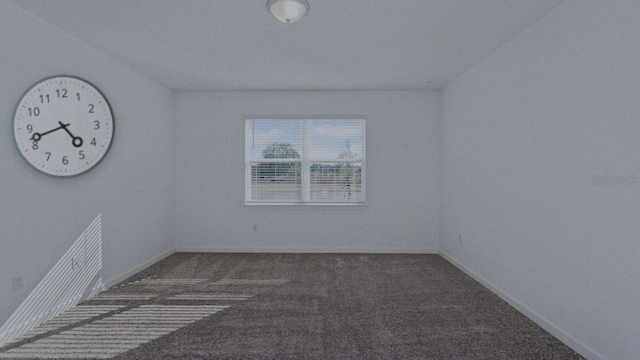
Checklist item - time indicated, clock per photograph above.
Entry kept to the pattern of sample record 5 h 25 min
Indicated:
4 h 42 min
